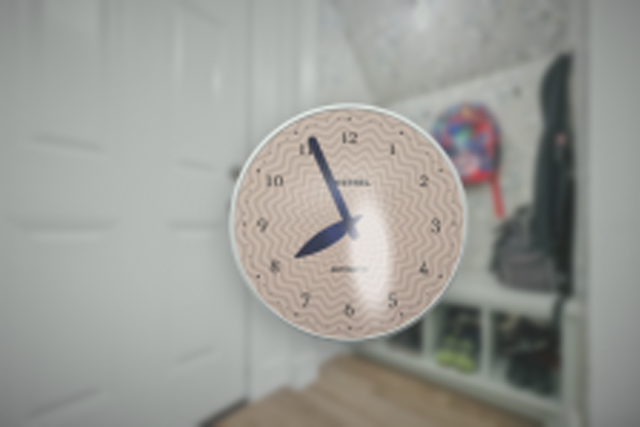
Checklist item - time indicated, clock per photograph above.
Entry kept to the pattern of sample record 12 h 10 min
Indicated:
7 h 56 min
